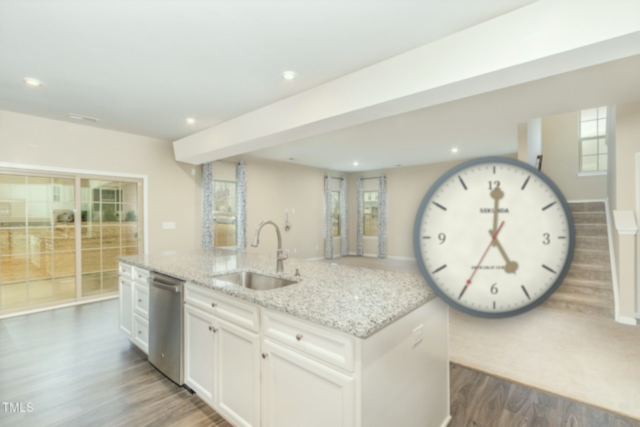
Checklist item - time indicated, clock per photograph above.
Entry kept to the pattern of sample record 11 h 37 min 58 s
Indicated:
5 h 00 min 35 s
